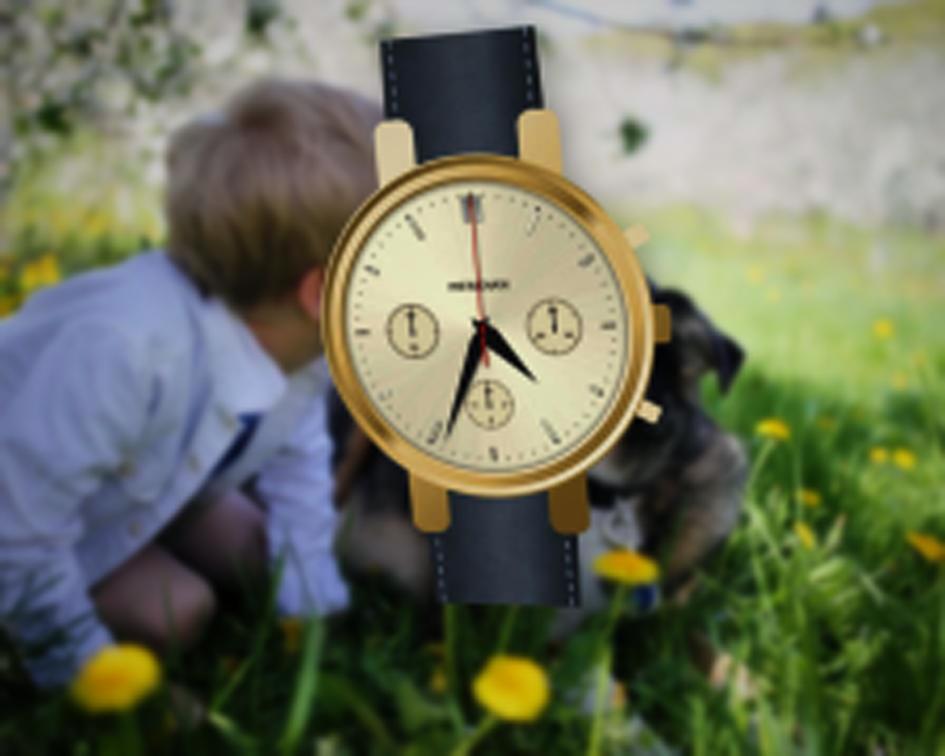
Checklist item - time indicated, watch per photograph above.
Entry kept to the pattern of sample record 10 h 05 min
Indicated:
4 h 34 min
